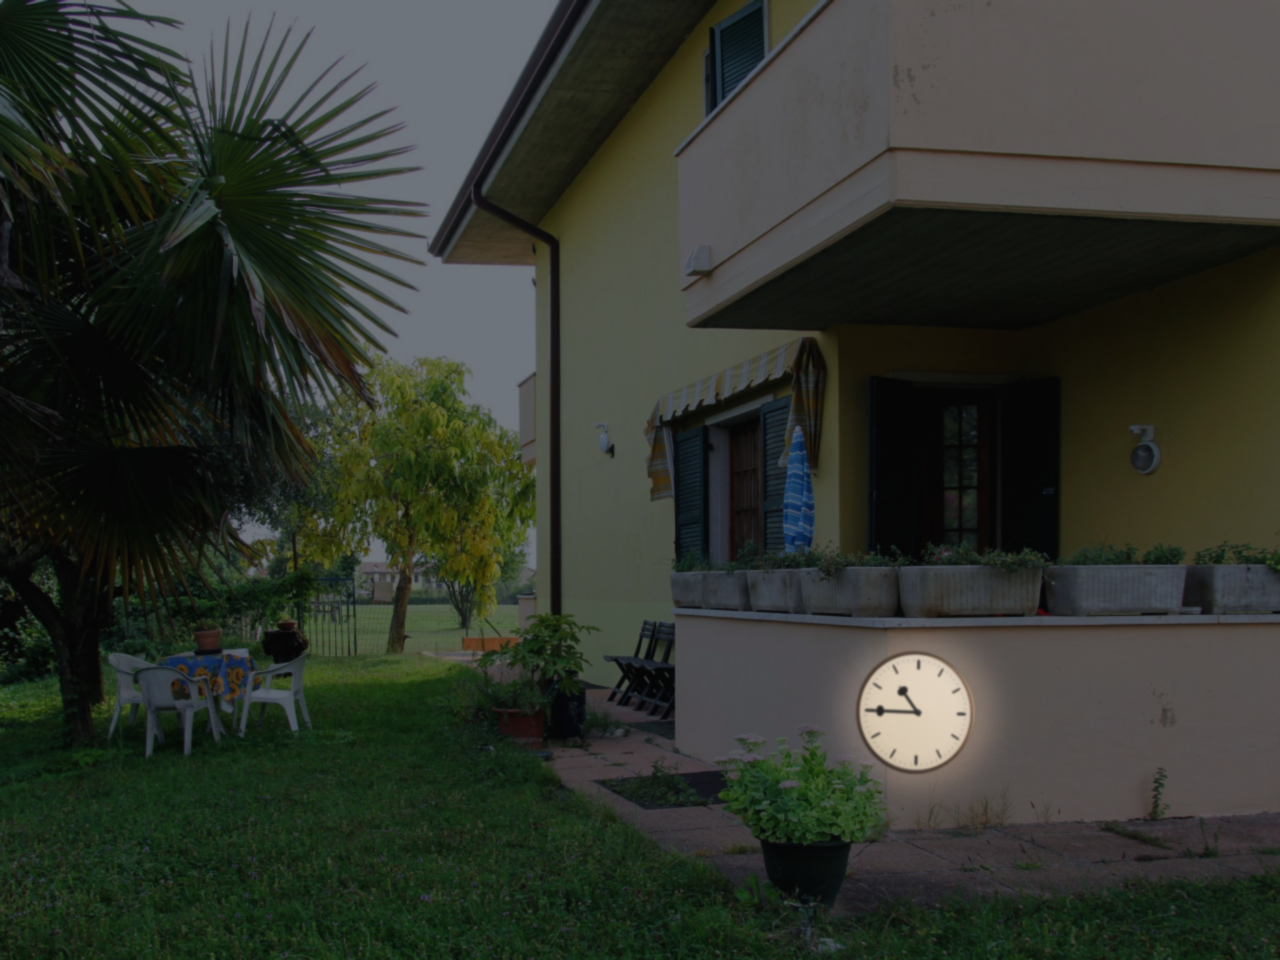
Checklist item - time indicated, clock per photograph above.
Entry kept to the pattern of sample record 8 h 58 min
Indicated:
10 h 45 min
